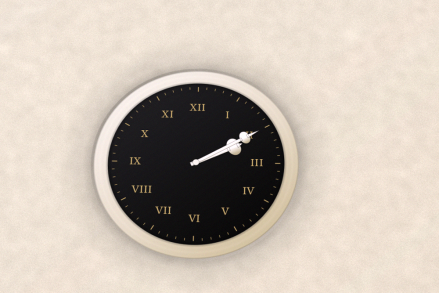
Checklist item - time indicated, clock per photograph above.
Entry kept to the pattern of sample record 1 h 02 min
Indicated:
2 h 10 min
